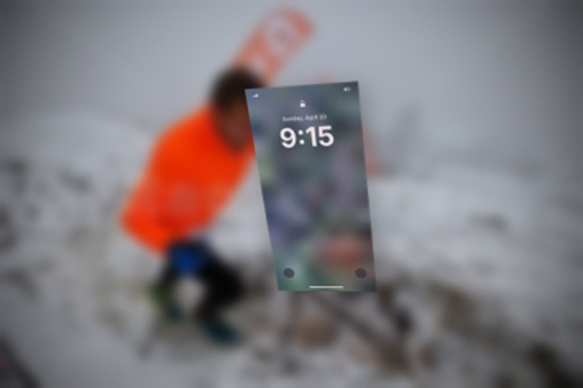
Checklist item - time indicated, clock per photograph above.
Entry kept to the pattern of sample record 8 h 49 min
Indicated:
9 h 15 min
